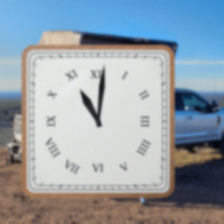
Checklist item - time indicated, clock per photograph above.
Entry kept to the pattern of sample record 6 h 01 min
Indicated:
11 h 01 min
